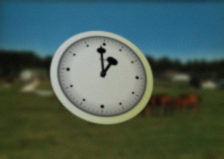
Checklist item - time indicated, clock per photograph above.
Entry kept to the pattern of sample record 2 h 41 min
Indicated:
12 h 59 min
